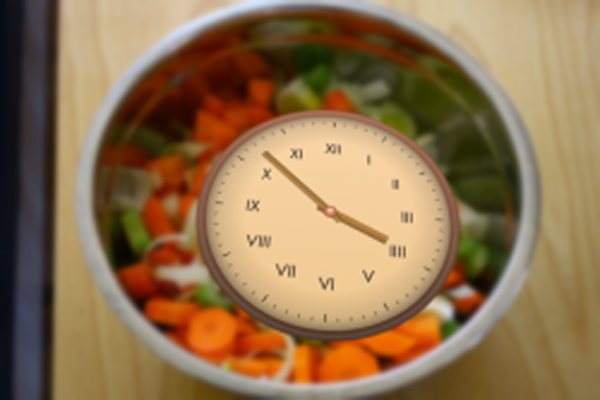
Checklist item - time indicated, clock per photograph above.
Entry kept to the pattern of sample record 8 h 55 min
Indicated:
3 h 52 min
